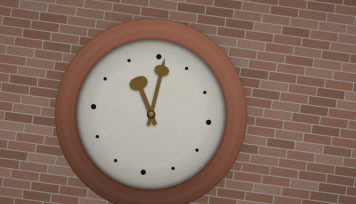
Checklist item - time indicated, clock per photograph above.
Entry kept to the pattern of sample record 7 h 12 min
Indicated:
11 h 01 min
